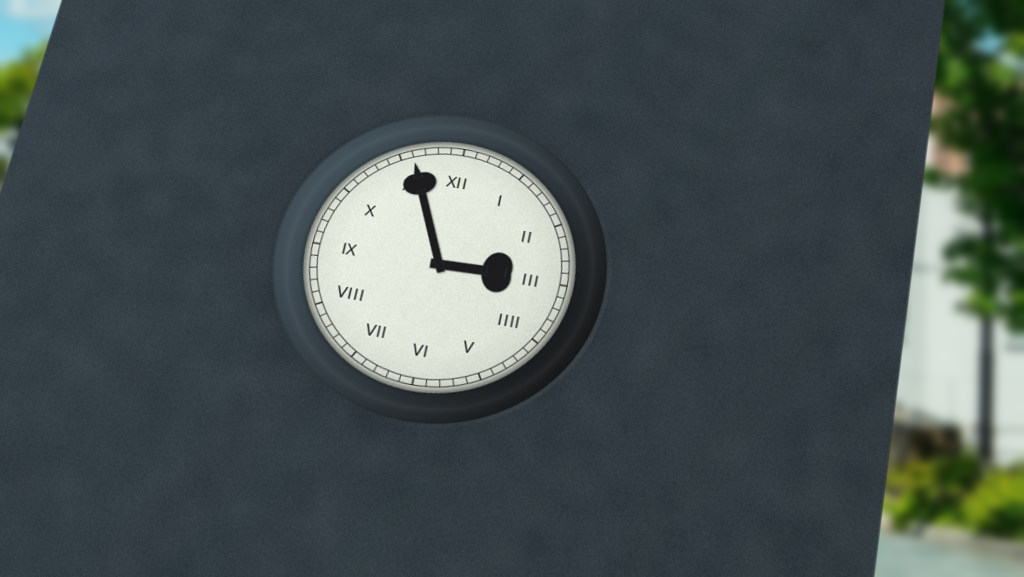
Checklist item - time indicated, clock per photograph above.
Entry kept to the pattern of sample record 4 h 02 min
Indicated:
2 h 56 min
